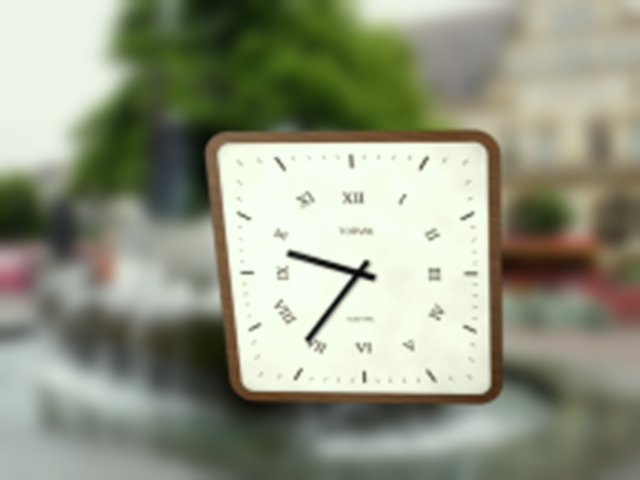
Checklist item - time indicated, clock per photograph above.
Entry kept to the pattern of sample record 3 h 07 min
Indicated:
9 h 36 min
